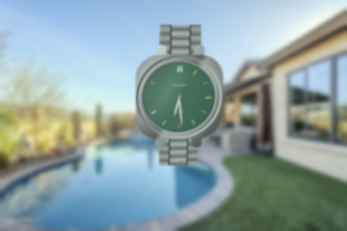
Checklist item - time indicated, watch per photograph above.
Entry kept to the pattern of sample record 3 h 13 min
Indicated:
6 h 29 min
